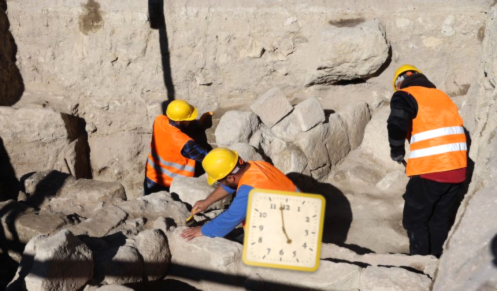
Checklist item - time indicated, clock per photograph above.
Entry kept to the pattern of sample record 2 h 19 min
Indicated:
4 h 58 min
